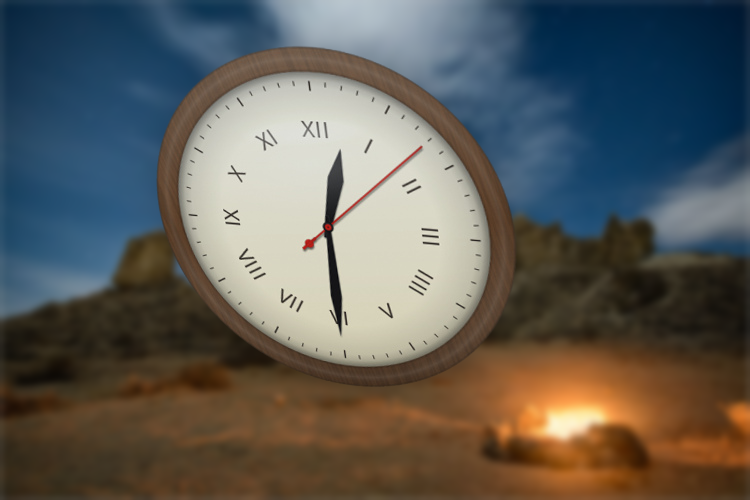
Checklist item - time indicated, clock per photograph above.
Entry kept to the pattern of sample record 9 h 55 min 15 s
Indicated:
12 h 30 min 08 s
